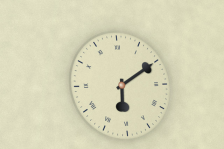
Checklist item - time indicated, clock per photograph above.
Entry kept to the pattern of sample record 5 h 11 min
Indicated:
6 h 10 min
